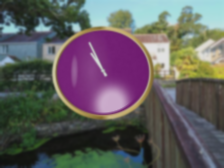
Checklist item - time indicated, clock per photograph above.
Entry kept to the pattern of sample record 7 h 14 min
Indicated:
10 h 56 min
